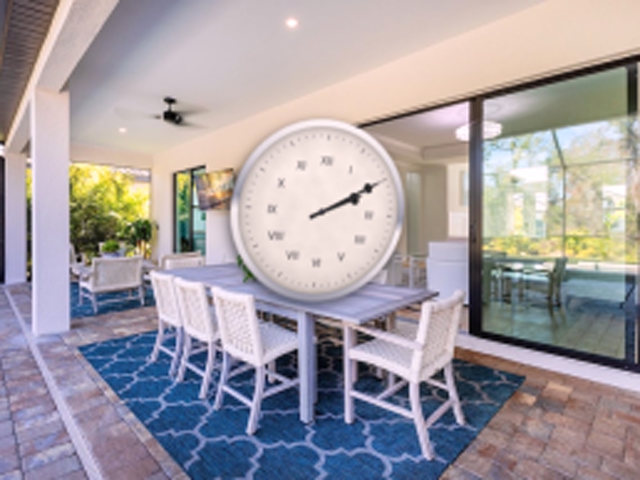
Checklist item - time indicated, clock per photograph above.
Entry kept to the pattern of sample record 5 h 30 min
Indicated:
2 h 10 min
